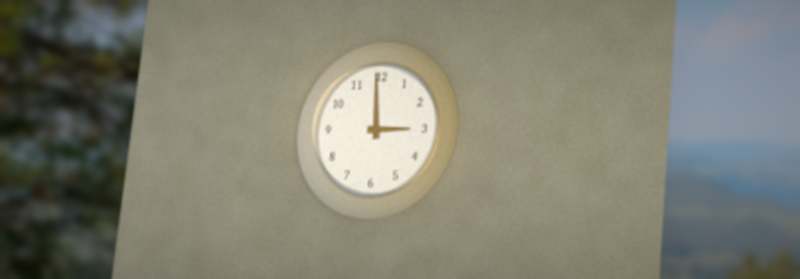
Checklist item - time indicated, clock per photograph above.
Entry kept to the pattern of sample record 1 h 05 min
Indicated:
2 h 59 min
